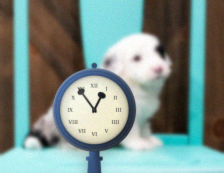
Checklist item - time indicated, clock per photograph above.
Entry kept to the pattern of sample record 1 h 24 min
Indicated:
12 h 54 min
